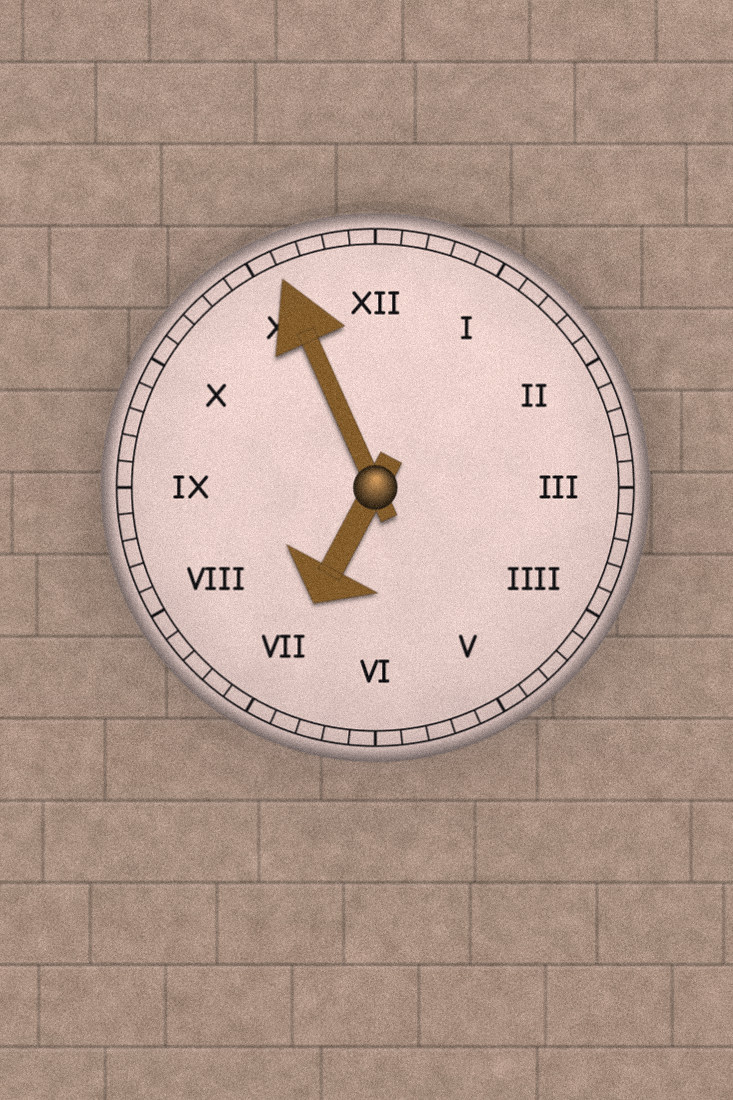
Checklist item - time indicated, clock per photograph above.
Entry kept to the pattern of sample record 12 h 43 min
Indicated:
6 h 56 min
